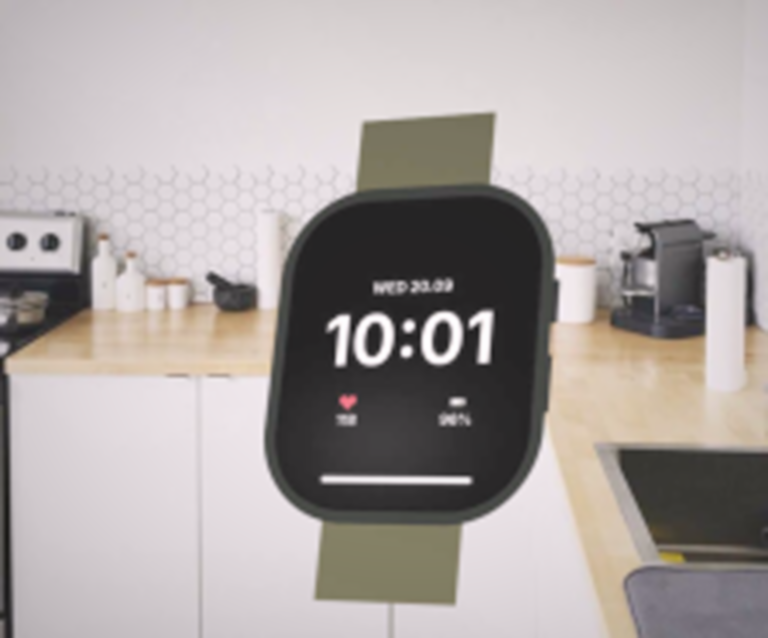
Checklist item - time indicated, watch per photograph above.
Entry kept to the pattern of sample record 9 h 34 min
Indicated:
10 h 01 min
